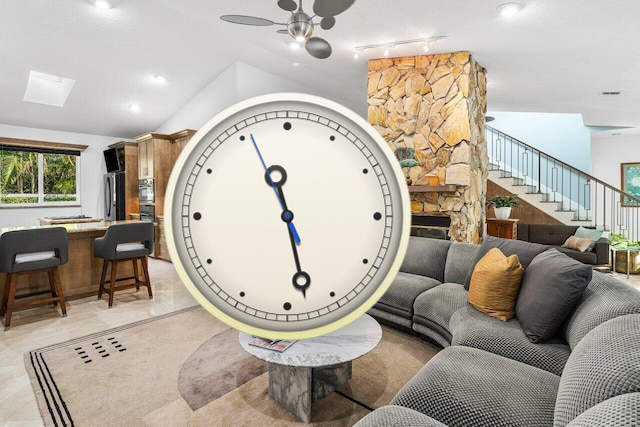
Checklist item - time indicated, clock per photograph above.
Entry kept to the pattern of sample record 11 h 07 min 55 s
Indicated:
11 h 27 min 56 s
